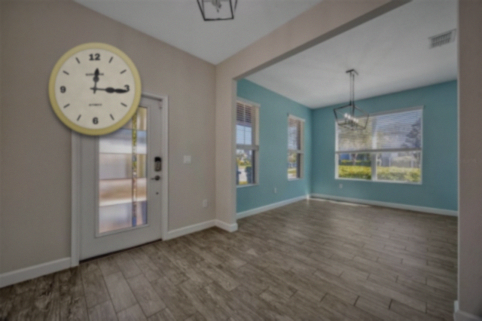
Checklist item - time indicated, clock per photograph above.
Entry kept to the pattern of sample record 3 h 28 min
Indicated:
12 h 16 min
